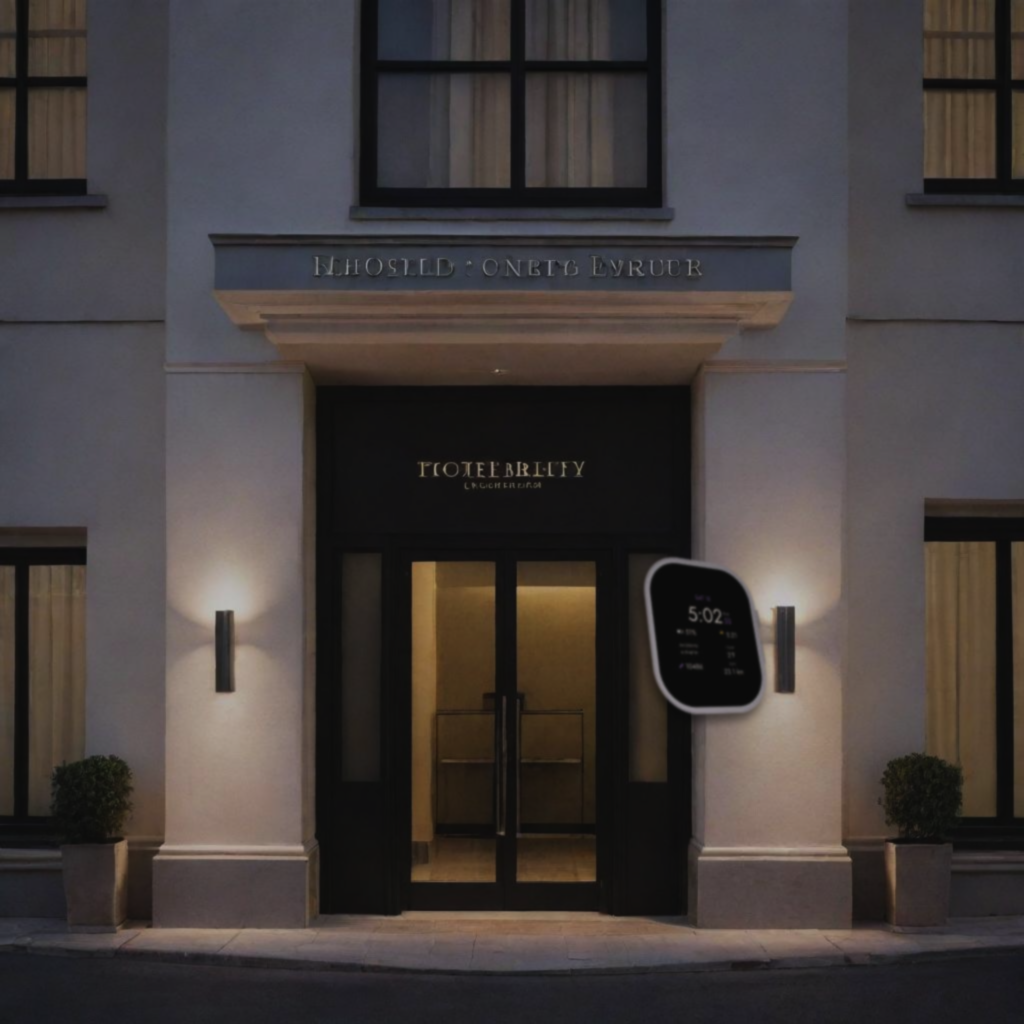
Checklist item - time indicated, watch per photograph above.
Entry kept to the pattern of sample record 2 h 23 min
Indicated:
5 h 02 min
